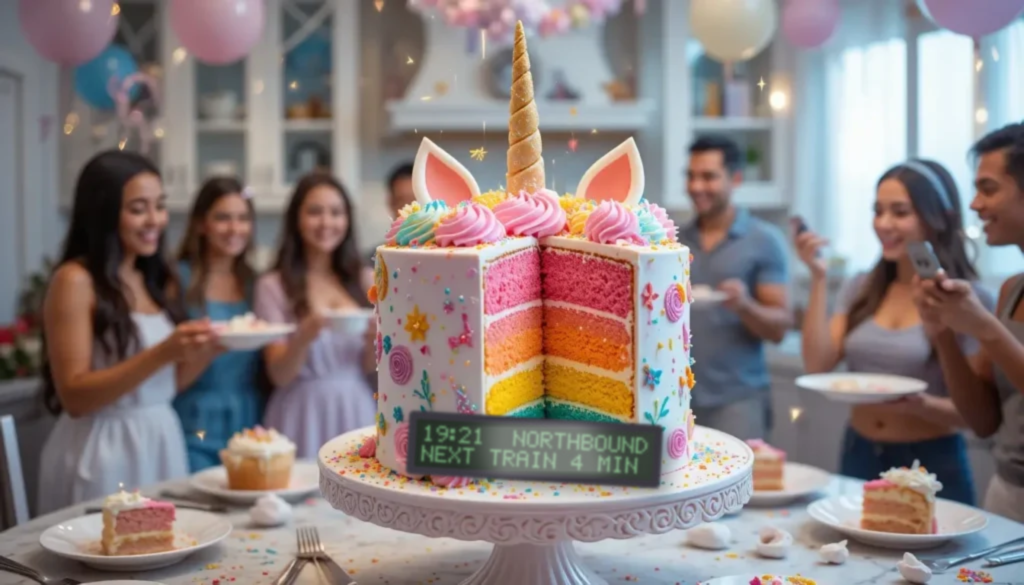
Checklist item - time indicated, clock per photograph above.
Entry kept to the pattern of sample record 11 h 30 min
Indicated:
19 h 21 min
